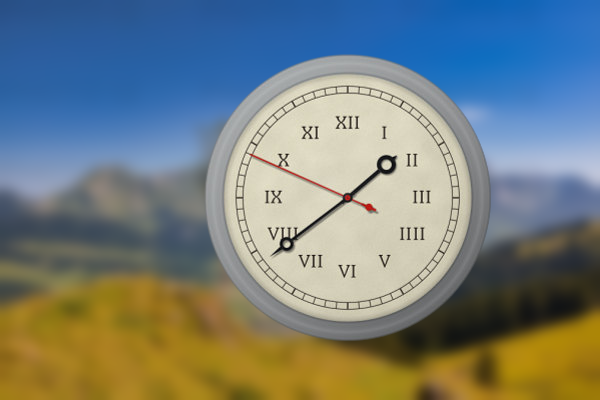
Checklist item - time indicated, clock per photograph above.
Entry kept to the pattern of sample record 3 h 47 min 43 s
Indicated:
1 h 38 min 49 s
